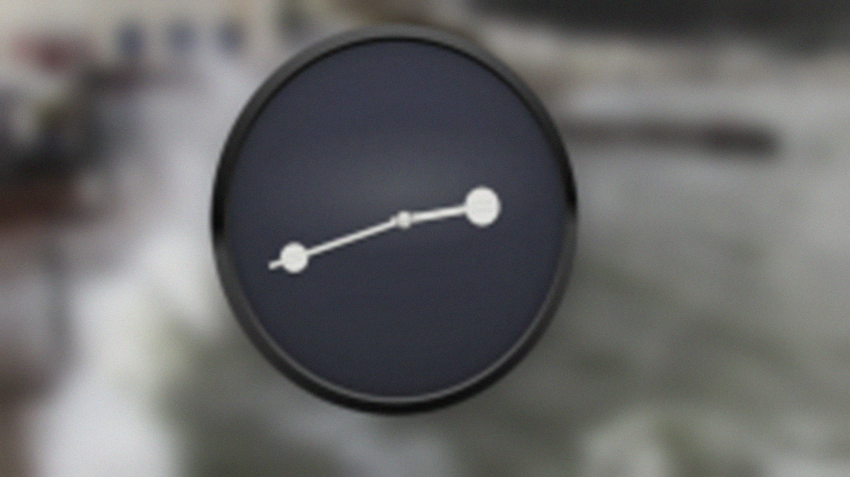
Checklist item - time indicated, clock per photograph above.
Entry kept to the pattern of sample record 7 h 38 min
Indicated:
2 h 42 min
